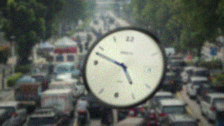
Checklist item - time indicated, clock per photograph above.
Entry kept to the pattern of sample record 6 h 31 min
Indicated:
4 h 48 min
